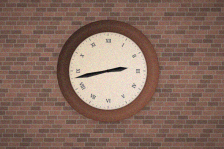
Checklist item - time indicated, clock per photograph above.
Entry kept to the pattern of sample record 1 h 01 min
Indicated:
2 h 43 min
